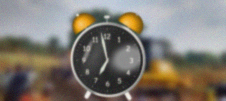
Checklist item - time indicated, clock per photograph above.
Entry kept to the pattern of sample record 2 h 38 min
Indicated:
6 h 58 min
